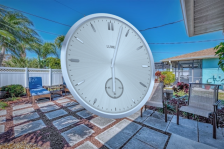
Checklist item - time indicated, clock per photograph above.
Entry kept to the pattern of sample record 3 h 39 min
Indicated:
6 h 03 min
